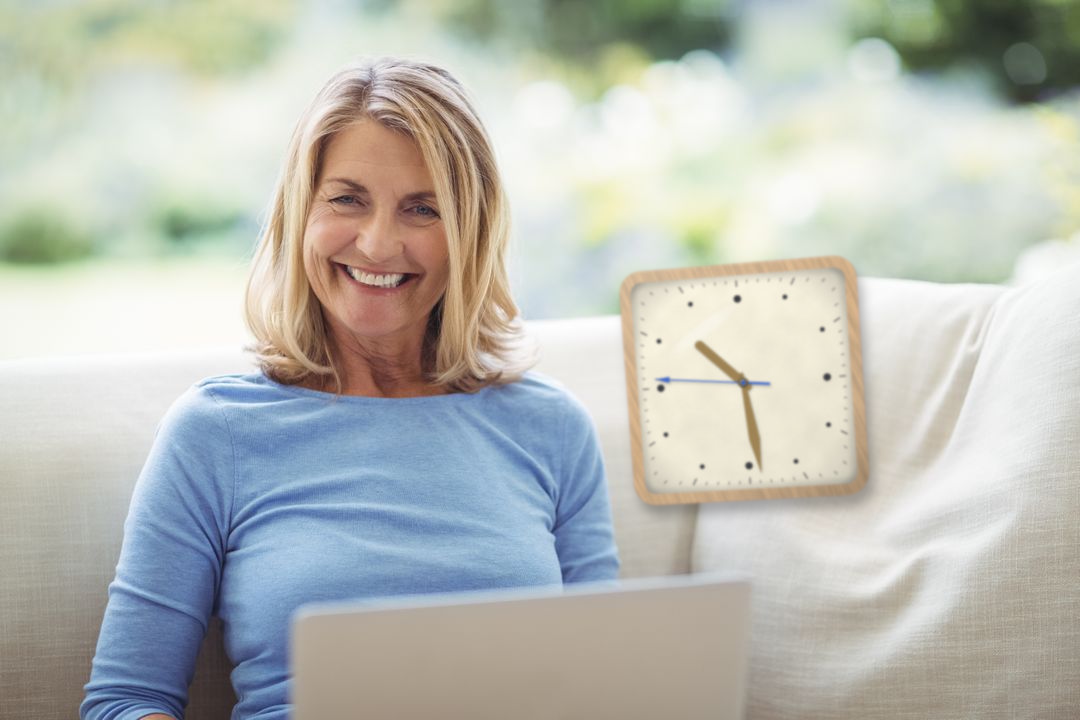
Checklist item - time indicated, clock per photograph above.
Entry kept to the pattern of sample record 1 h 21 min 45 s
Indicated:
10 h 28 min 46 s
